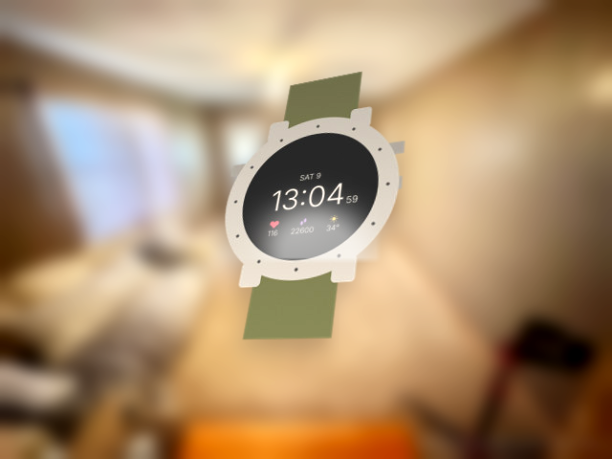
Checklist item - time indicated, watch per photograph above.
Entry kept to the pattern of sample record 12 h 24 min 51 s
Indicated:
13 h 04 min 59 s
